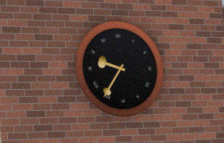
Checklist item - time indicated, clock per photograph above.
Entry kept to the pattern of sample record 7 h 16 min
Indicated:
9 h 36 min
